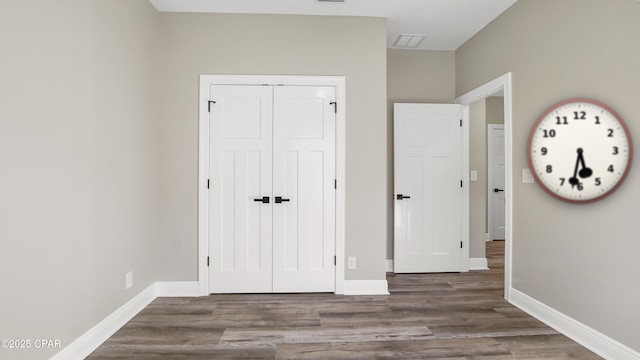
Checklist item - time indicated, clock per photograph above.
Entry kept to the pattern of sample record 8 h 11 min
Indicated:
5 h 32 min
